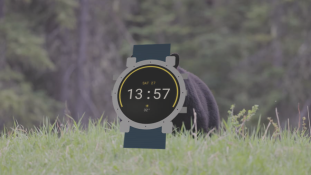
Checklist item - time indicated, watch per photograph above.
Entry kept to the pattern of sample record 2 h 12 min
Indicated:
13 h 57 min
